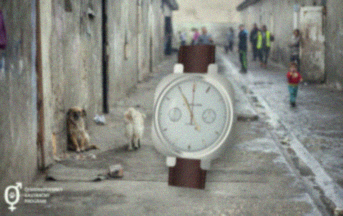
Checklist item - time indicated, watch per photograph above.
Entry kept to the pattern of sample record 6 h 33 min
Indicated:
4 h 55 min
